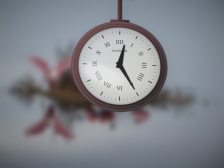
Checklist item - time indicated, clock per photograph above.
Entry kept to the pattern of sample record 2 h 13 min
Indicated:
12 h 25 min
